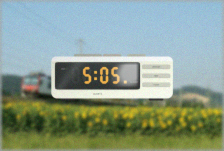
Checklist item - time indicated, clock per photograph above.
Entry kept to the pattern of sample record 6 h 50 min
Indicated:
5 h 05 min
